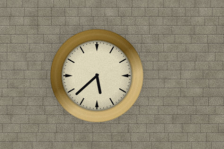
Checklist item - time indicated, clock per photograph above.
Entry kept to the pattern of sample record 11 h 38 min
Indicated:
5 h 38 min
